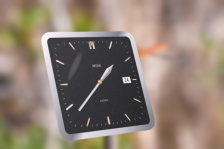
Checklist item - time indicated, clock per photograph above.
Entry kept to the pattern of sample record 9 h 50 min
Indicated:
1 h 38 min
